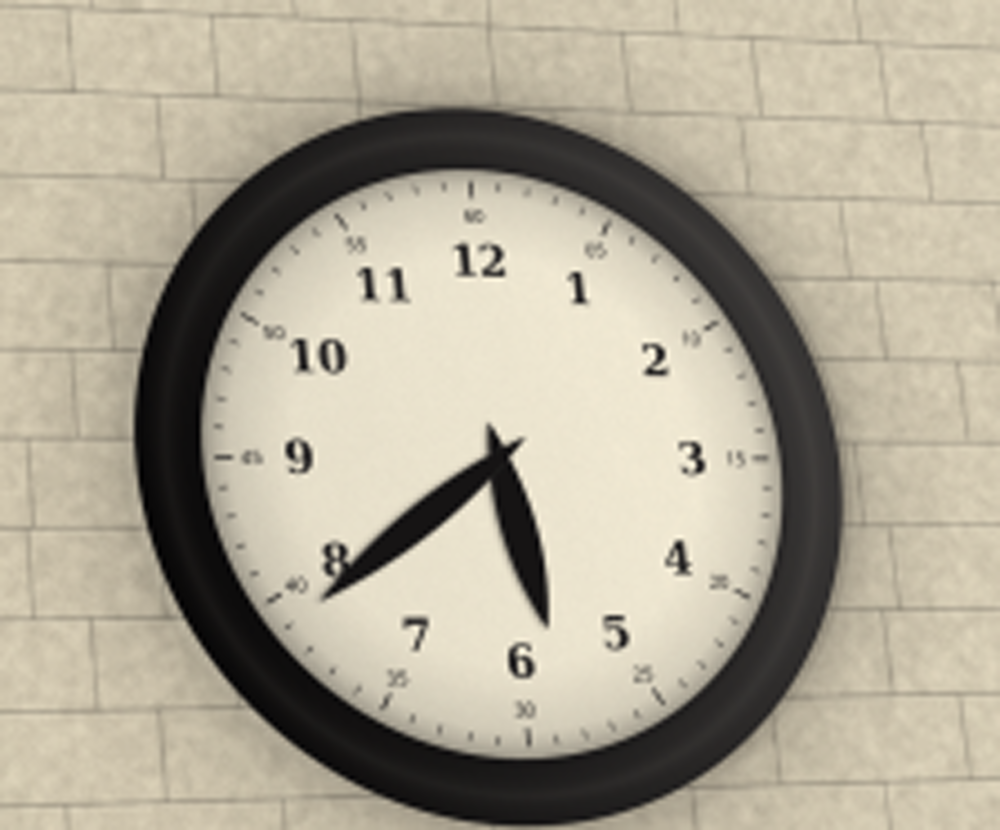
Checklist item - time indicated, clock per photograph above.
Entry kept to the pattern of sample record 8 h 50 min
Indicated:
5 h 39 min
